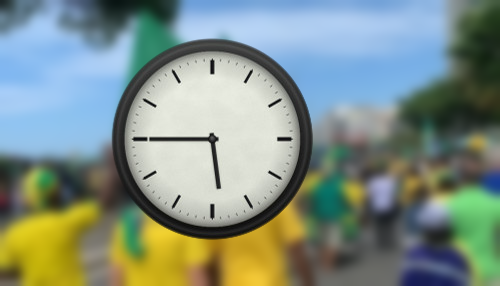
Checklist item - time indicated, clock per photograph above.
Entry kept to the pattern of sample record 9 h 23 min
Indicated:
5 h 45 min
